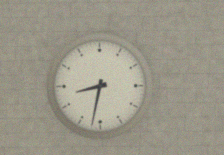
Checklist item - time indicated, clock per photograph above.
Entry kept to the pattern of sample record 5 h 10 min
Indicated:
8 h 32 min
